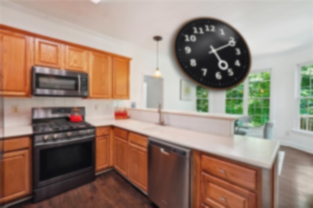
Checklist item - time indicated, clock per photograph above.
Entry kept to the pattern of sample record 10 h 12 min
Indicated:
5 h 11 min
